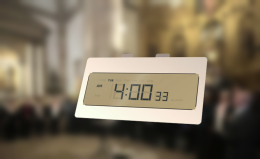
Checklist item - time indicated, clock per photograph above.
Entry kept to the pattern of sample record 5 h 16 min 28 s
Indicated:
4 h 00 min 33 s
